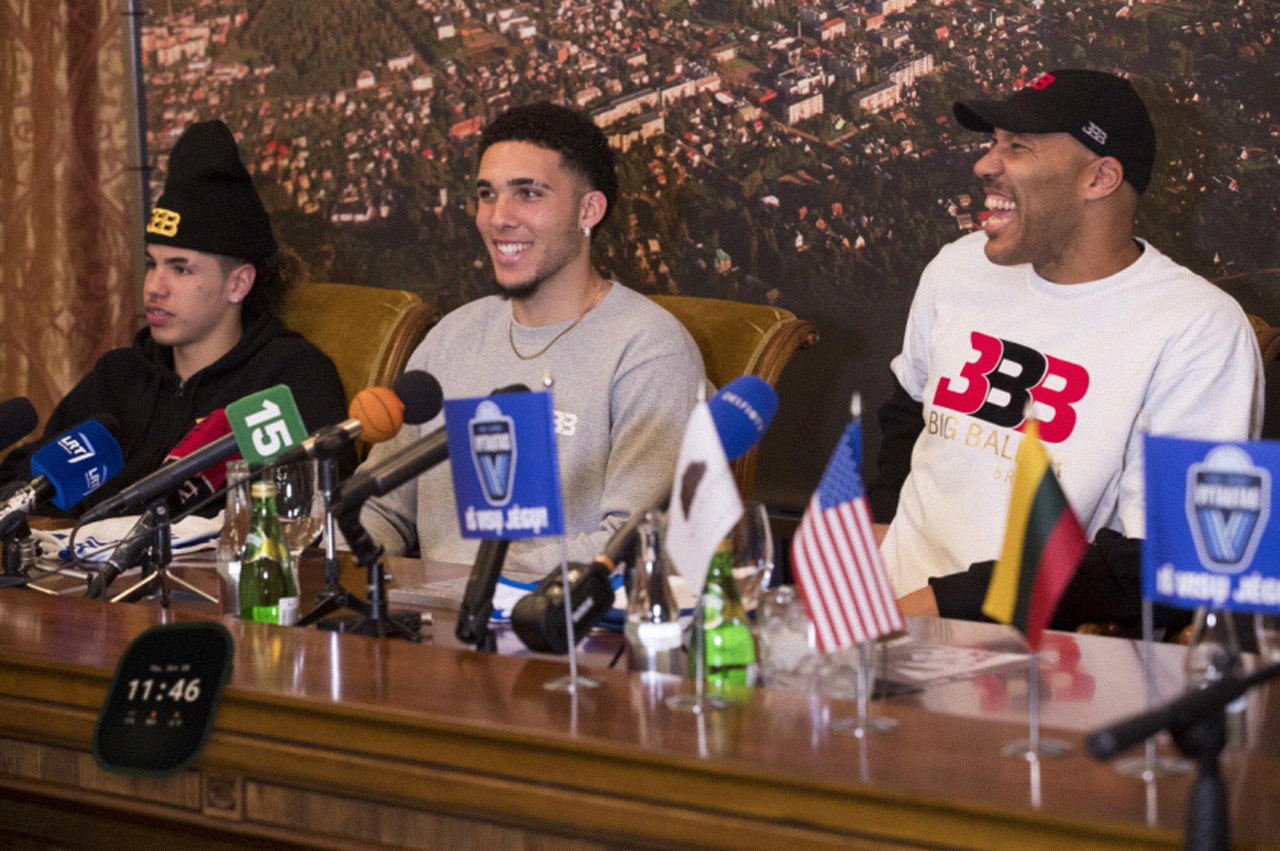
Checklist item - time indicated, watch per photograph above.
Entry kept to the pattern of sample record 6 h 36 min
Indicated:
11 h 46 min
